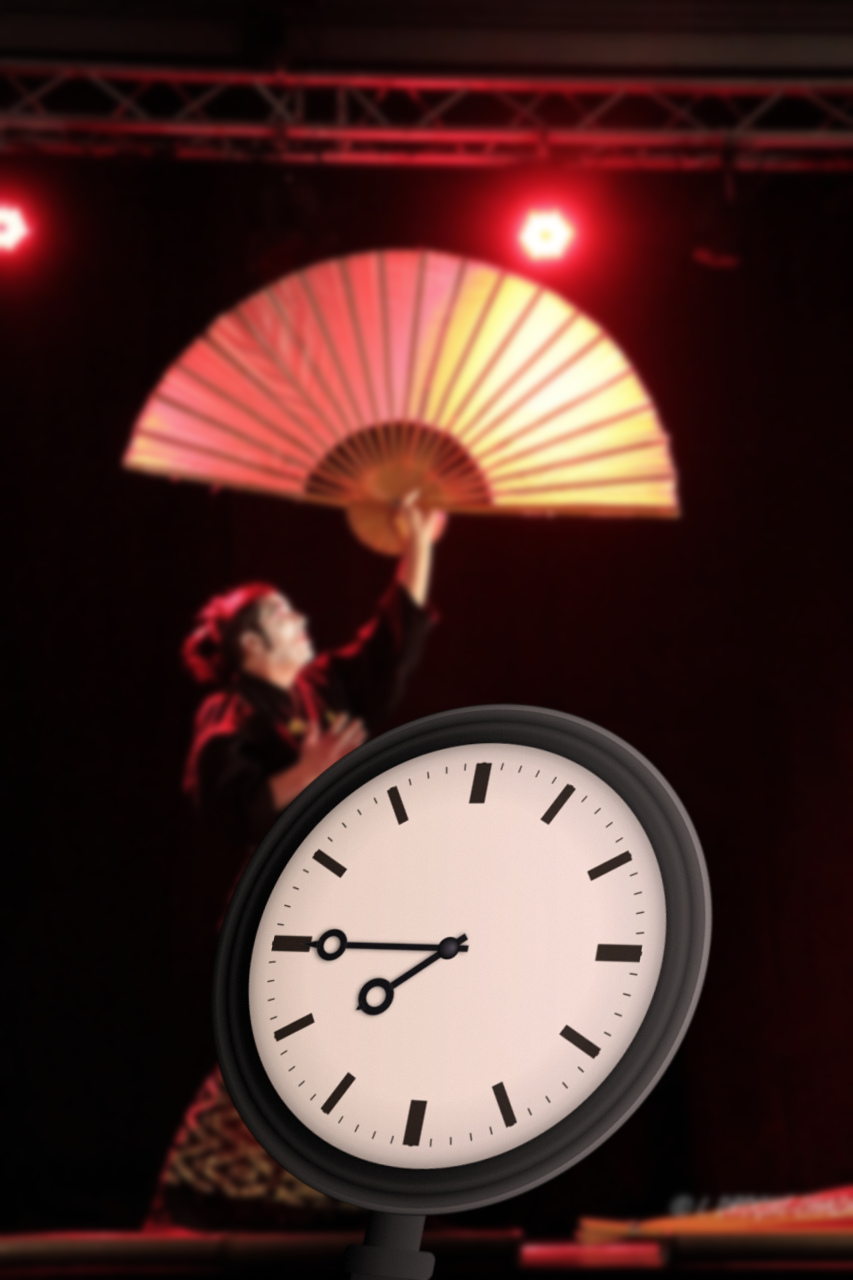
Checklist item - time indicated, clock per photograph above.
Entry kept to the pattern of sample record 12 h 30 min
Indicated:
7 h 45 min
